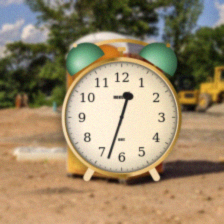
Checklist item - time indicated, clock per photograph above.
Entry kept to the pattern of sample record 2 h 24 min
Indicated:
12 h 33 min
